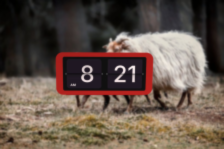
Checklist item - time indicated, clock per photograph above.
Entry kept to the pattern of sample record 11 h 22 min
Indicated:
8 h 21 min
